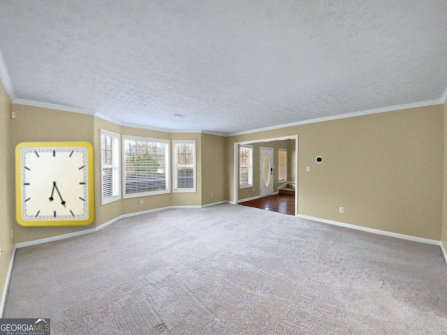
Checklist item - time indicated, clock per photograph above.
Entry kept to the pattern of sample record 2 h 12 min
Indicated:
6 h 26 min
